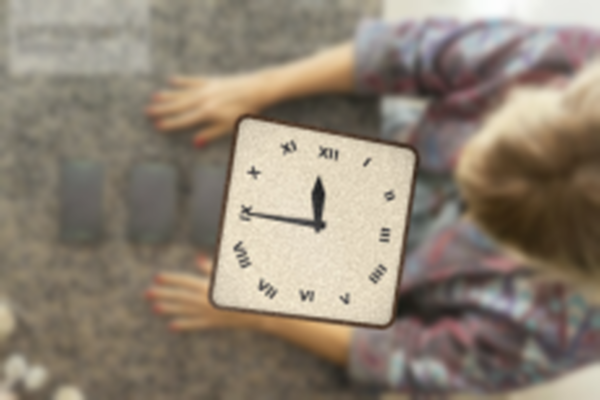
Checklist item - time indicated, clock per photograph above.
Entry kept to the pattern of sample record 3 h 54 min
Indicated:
11 h 45 min
